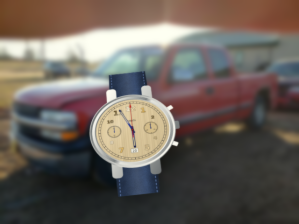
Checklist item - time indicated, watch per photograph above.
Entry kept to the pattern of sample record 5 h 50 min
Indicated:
5 h 56 min
